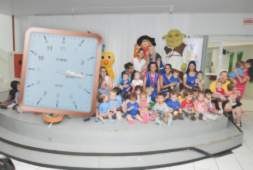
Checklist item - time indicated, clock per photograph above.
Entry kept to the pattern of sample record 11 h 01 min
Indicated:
3 h 16 min
